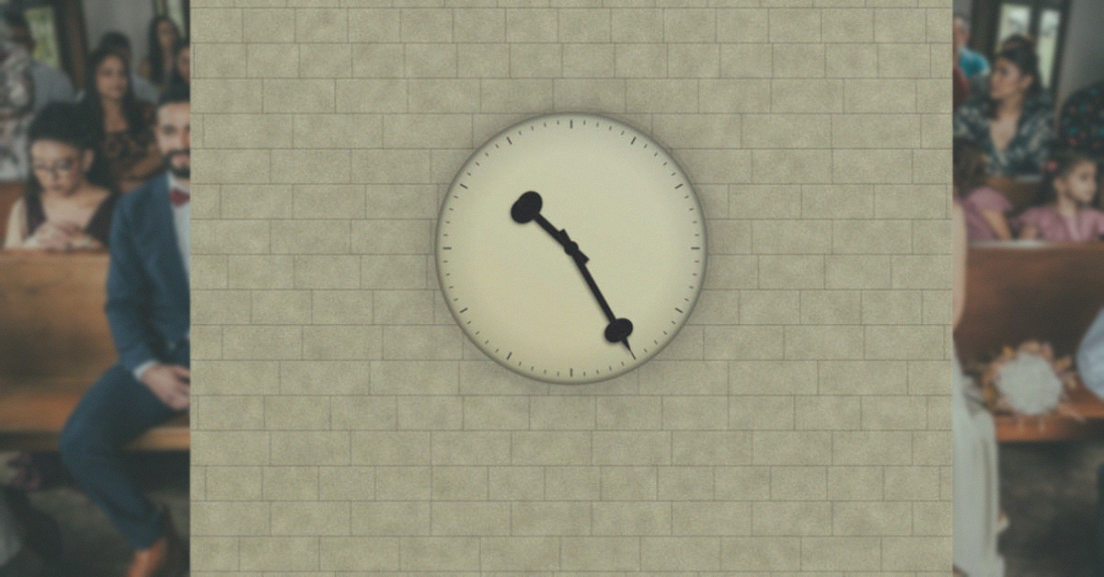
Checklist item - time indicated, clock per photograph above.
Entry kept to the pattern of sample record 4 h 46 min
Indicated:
10 h 25 min
